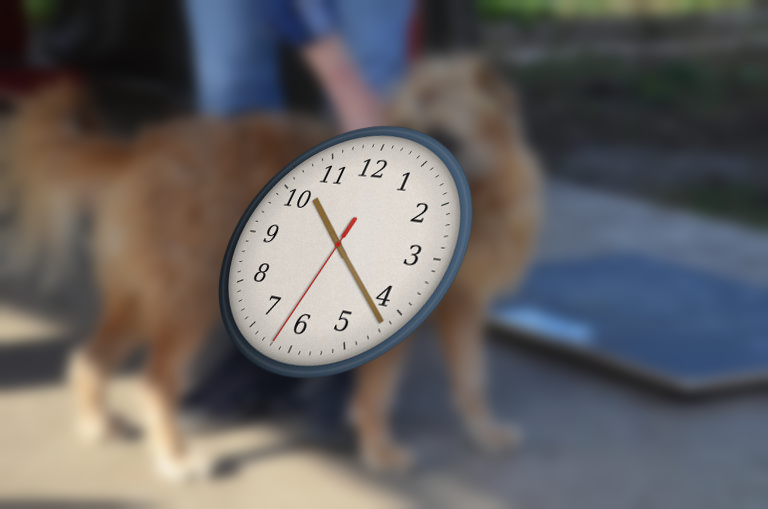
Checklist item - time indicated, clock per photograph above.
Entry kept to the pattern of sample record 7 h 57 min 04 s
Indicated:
10 h 21 min 32 s
